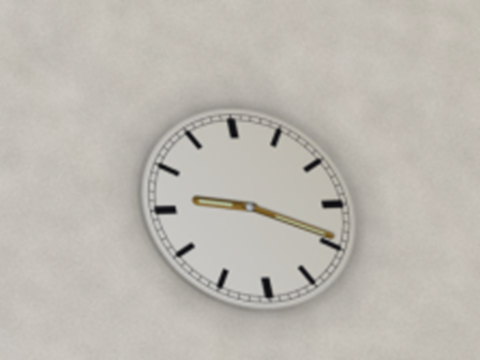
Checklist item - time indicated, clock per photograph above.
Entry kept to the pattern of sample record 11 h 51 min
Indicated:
9 h 19 min
